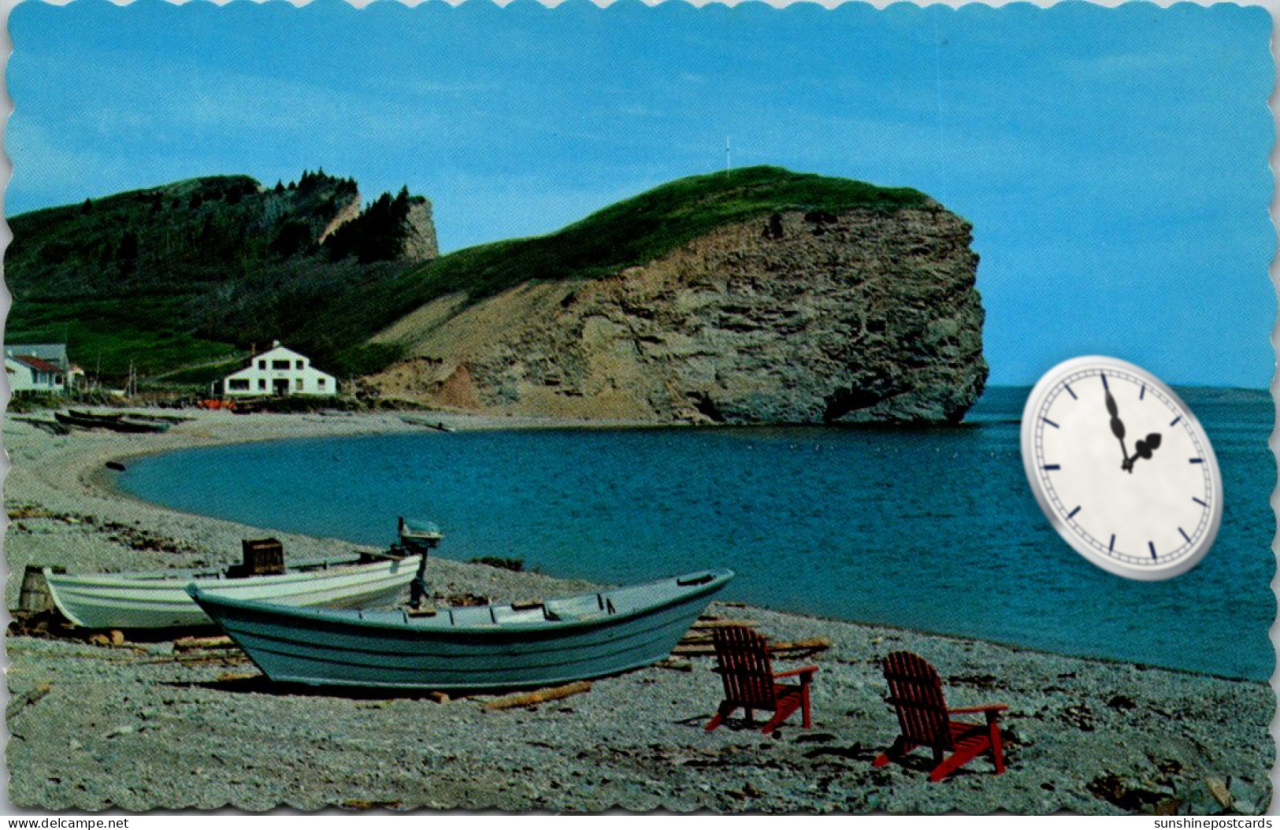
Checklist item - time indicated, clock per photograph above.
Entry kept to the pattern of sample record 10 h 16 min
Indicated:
2 h 00 min
